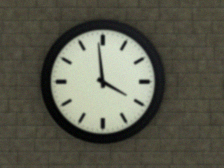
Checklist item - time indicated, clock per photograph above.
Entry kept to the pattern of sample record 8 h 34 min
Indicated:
3 h 59 min
